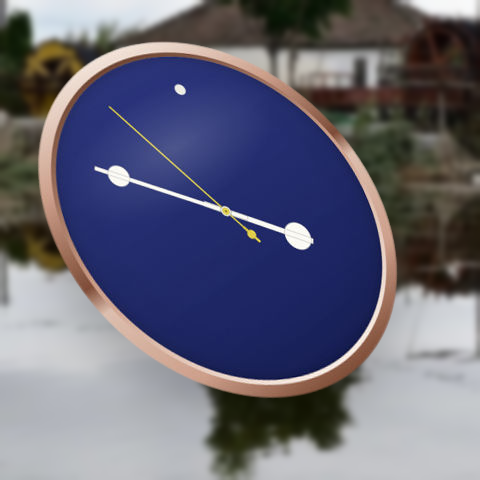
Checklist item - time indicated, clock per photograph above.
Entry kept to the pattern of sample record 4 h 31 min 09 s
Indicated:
3 h 48 min 54 s
